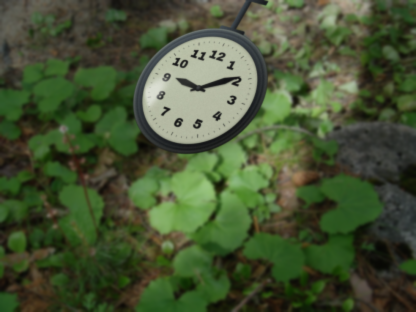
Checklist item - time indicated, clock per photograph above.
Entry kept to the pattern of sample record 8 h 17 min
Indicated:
9 h 09 min
